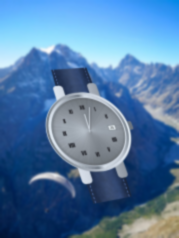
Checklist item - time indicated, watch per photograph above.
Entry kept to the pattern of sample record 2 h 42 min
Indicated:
12 h 03 min
